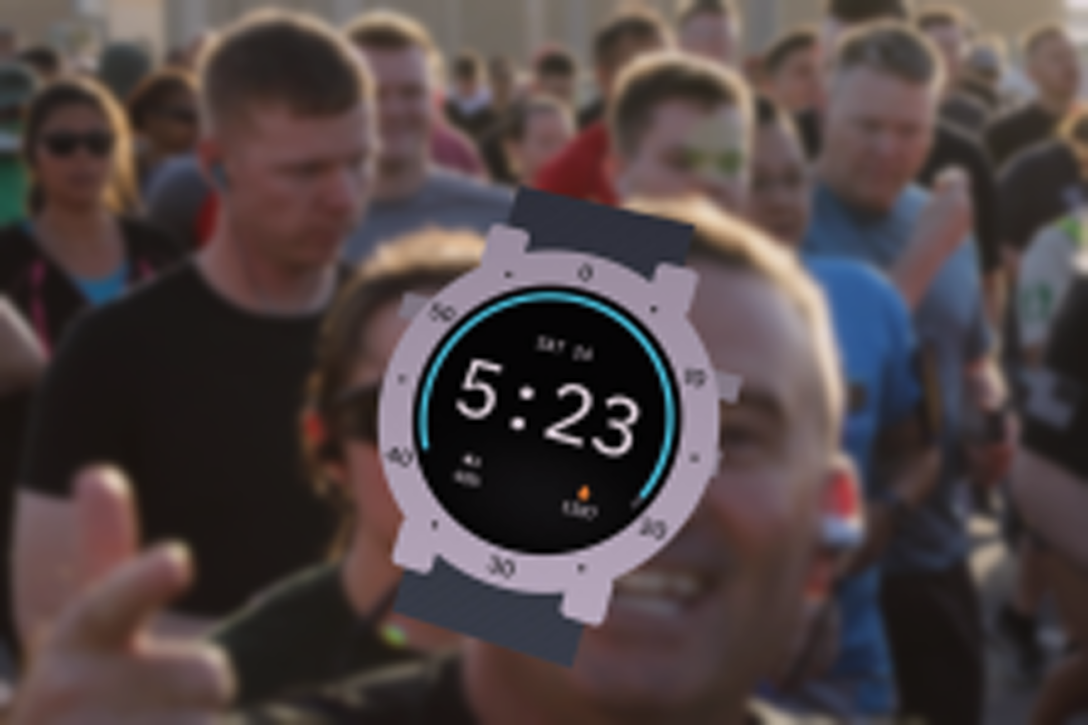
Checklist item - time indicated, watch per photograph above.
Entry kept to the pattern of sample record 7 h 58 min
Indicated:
5 h 23 min
